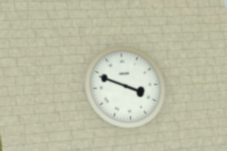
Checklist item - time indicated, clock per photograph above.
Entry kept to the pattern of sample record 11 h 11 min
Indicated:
3 h 49 min
